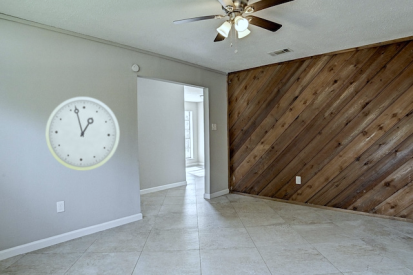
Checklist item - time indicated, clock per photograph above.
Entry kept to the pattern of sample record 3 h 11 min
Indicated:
12 h 57 min
